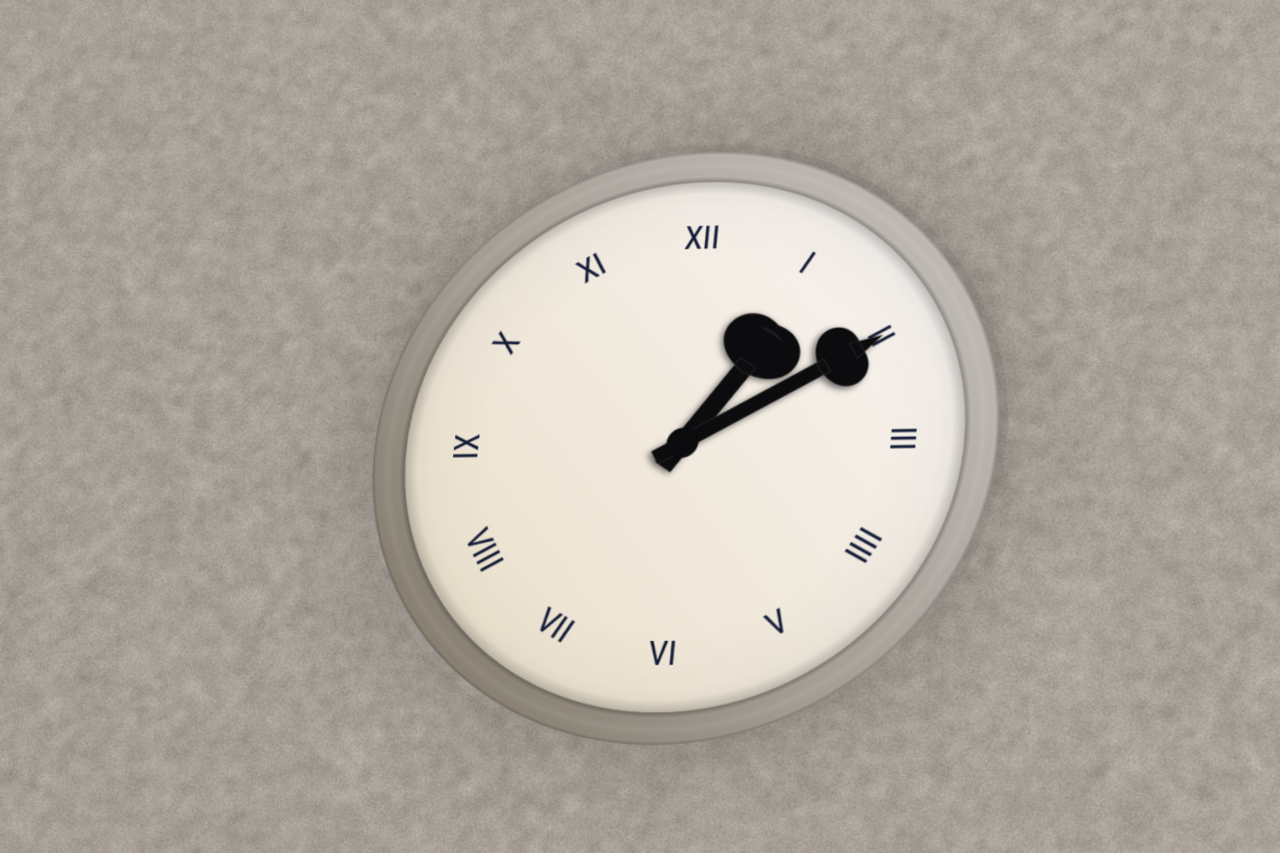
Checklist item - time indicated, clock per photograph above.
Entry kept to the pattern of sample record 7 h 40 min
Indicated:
1 h 10 min
